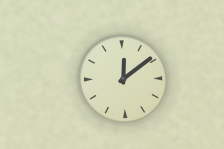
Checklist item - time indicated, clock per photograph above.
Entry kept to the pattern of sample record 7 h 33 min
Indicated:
12 h 09 min
